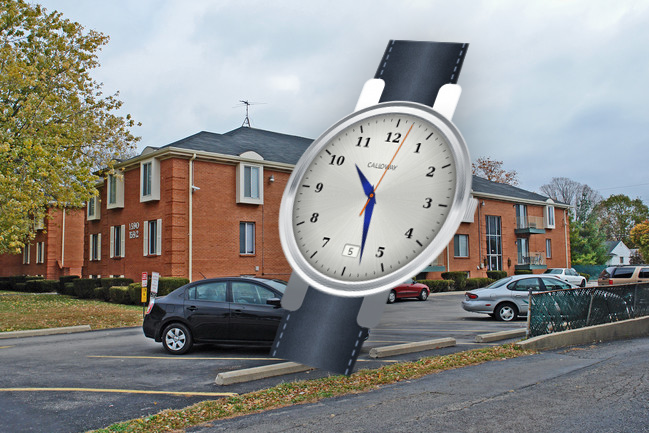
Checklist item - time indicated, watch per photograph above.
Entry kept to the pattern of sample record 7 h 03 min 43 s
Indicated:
10 h 28 min 02 s
